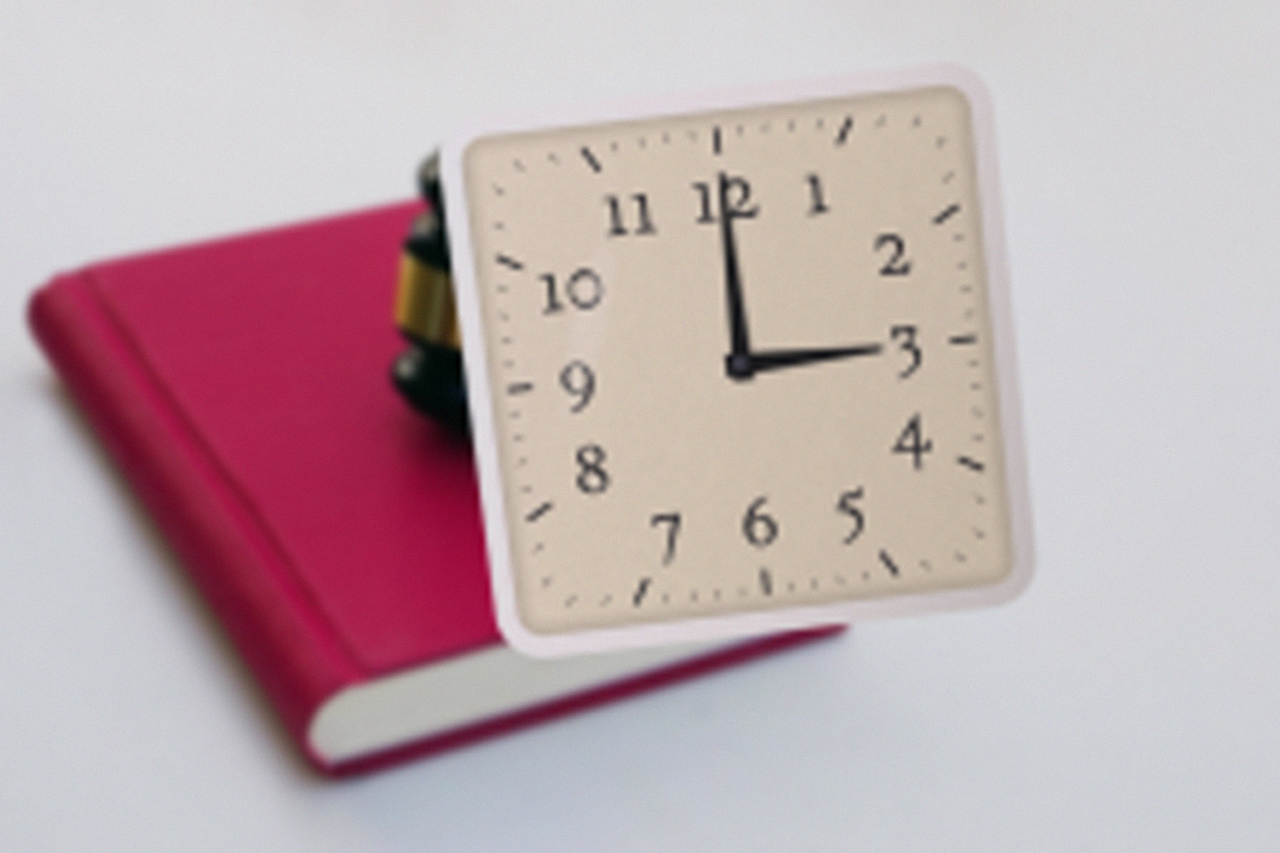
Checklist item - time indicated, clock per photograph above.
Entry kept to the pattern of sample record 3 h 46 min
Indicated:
3 h 00 min
